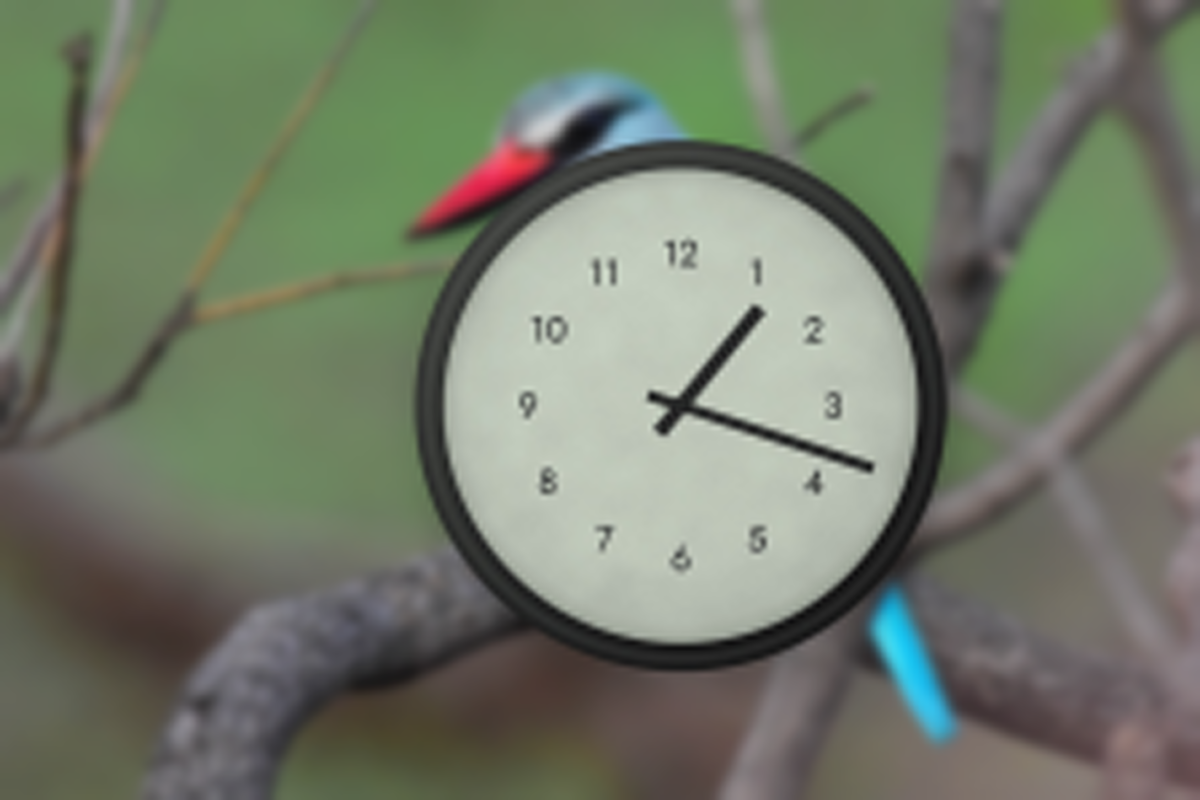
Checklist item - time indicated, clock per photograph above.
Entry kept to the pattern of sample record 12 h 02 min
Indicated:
1 h 18 min
